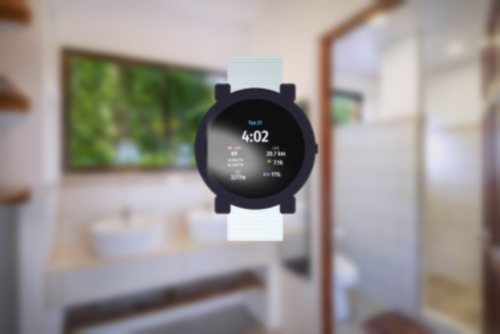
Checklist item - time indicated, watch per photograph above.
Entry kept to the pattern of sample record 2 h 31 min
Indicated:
4 h 02 min
